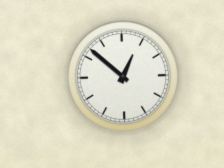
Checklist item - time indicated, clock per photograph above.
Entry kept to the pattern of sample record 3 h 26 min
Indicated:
12 h 52 min
